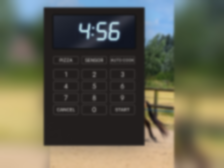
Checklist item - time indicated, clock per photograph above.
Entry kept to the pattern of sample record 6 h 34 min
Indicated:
4 h 56 min
